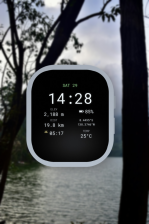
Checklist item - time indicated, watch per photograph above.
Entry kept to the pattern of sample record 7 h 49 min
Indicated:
14 h 28 min
